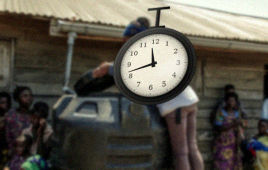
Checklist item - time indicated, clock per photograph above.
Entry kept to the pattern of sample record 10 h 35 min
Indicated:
11 h 42 min
